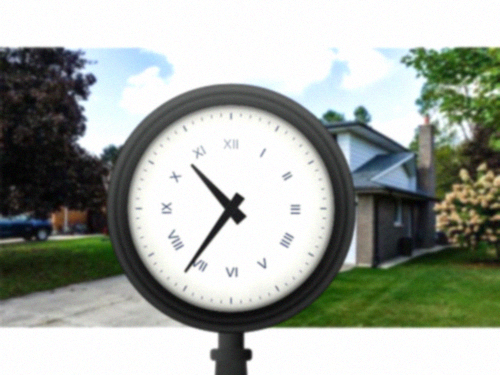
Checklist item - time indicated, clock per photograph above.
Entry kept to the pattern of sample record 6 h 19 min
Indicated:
10 h 36 min
